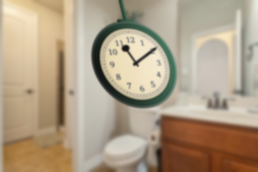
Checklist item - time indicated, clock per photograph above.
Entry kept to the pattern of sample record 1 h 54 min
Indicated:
11 h 10 min
